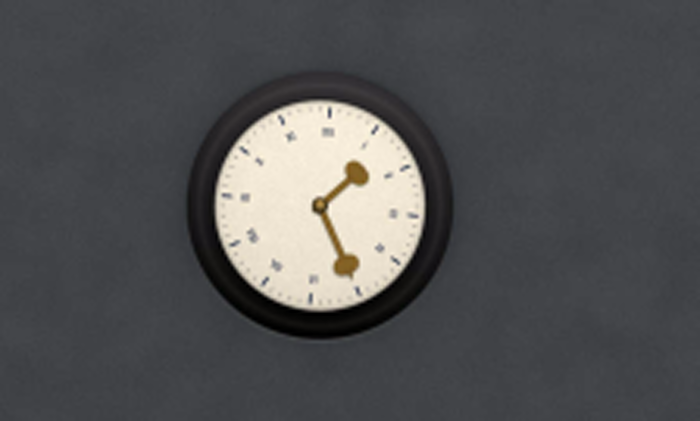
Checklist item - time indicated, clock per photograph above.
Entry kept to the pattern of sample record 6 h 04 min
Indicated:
1 h 25 min
